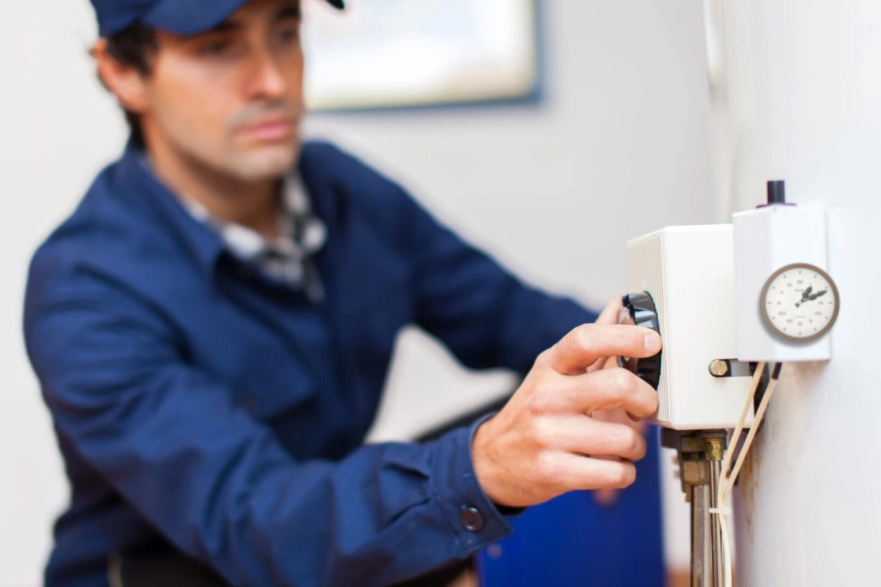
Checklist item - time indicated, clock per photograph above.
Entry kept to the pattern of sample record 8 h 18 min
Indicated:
1 h 11 min
